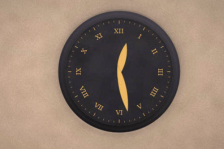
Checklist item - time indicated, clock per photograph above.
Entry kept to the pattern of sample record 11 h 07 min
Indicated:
12 h 28 min
